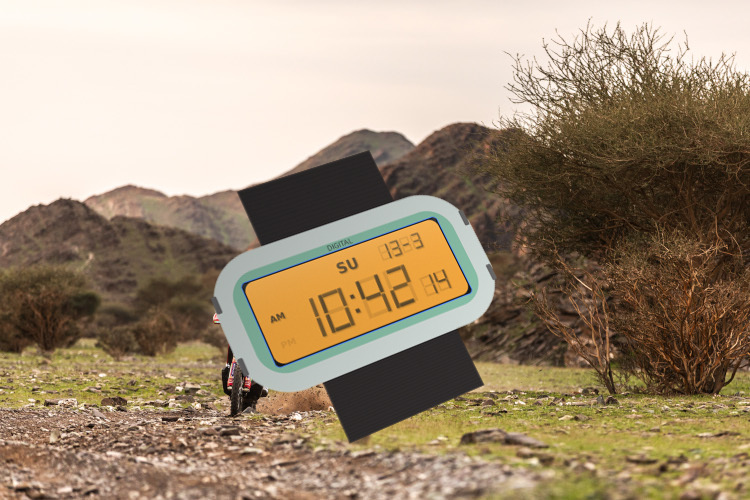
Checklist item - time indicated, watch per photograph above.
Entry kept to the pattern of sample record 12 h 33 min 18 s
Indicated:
10 h 42 min 14 s
